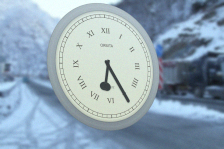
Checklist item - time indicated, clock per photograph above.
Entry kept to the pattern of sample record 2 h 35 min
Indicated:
6 h 25 min
